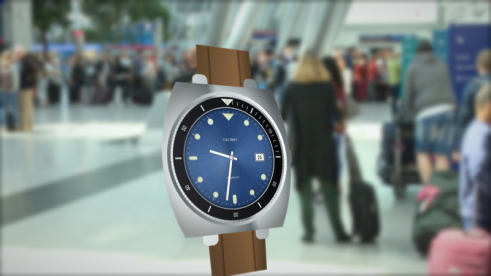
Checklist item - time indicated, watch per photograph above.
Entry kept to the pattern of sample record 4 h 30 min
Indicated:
9 h 32 min
